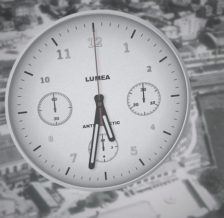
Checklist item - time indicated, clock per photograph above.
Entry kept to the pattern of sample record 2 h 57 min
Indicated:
5 h 32 min
